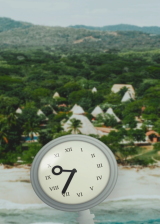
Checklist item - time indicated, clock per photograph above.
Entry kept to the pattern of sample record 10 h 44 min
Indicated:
9 h 36 min
